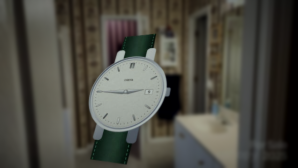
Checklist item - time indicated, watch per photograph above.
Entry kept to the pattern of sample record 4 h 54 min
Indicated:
2 h 45 min
